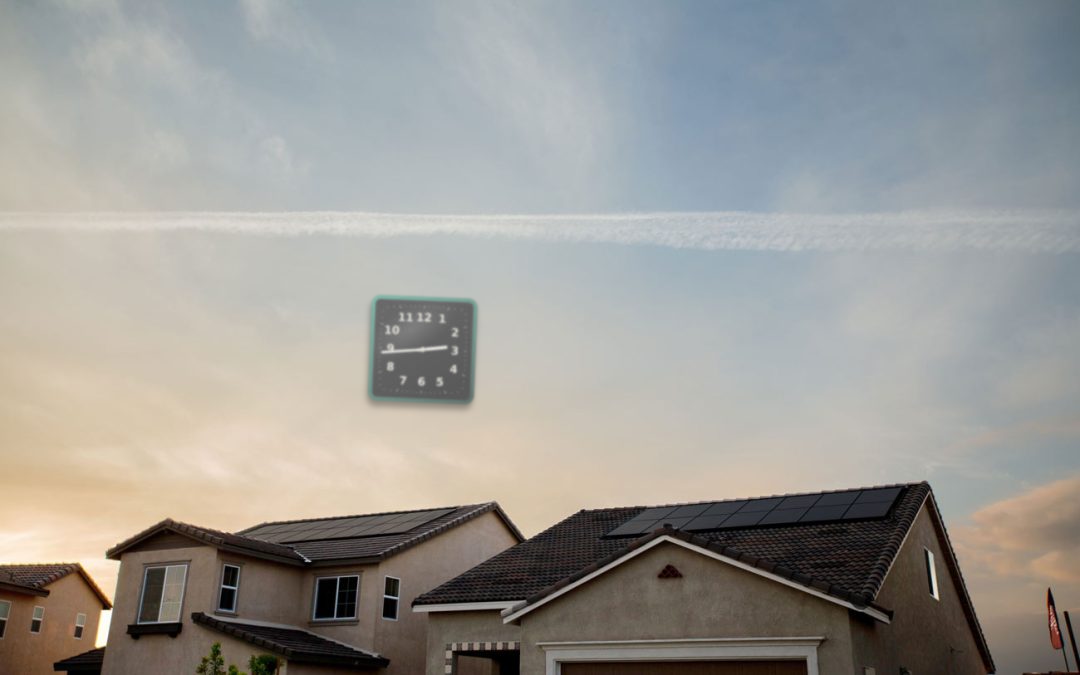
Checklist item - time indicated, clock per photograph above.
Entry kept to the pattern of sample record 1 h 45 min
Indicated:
2 h 44 min
